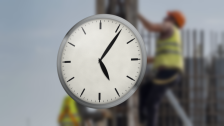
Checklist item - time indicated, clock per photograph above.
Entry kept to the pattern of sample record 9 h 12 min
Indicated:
5 h 06 min
